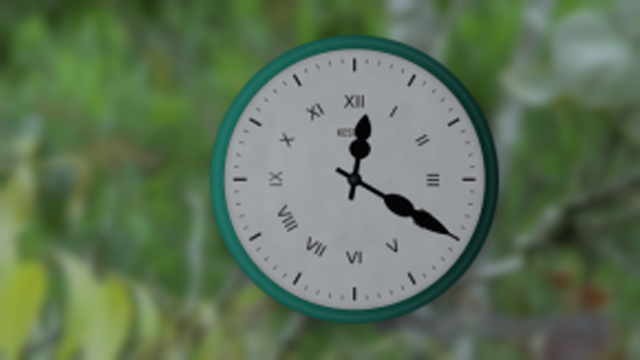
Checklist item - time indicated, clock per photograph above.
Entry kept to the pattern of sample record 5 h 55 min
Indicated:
12 h 20 min
